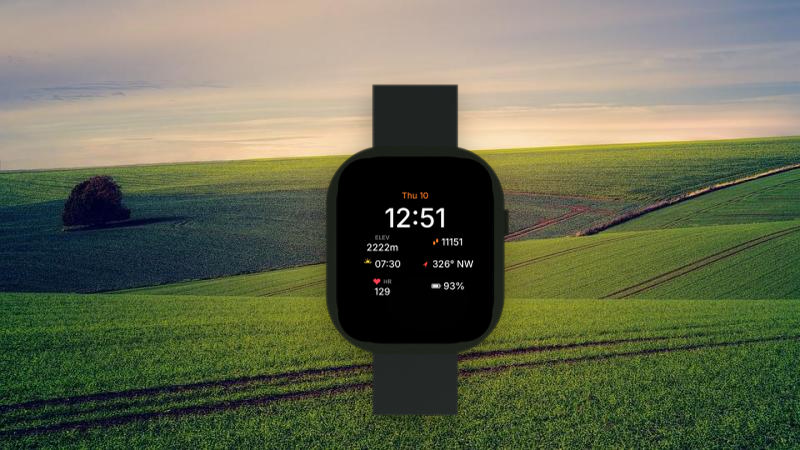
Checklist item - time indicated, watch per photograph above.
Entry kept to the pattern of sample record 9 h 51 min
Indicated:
12 h 51 min
